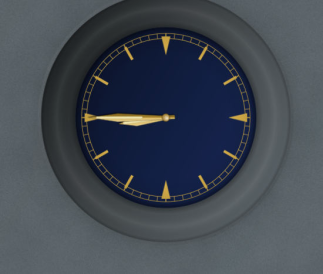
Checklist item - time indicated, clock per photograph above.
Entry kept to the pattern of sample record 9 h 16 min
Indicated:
8 h 45 min
